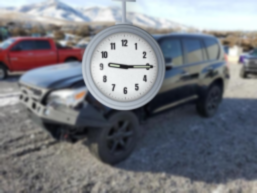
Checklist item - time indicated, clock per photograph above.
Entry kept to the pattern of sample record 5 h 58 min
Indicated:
9 h 15 min
